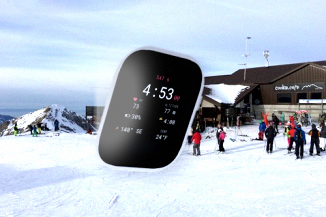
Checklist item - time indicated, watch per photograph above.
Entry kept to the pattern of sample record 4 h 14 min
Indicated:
4 h 53 min
